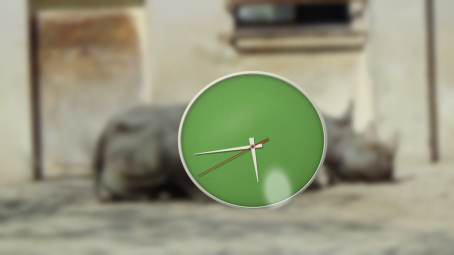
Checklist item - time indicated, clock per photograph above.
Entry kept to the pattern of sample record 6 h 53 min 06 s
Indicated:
5 h 43 min 40 s
